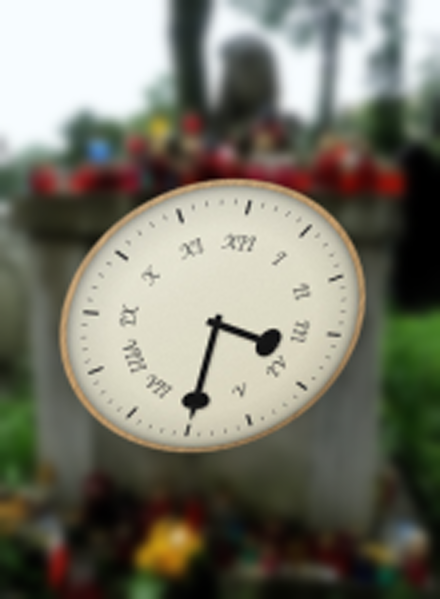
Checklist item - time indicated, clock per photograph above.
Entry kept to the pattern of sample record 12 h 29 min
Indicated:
3 h 30 min
